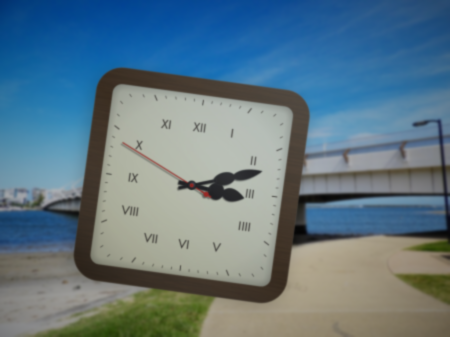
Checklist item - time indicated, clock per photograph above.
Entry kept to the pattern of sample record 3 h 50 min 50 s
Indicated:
3 h 11 min 49 s
